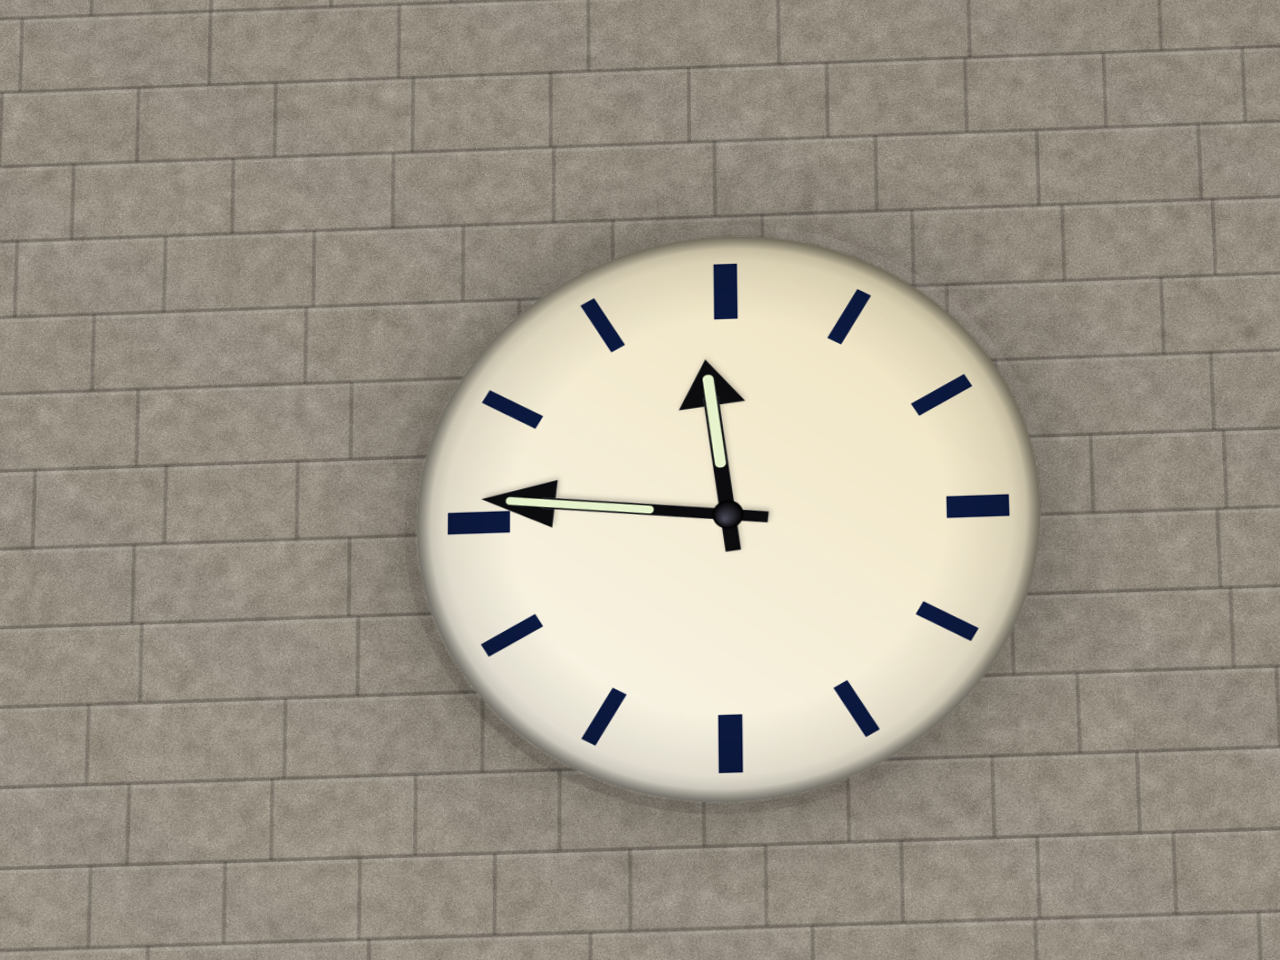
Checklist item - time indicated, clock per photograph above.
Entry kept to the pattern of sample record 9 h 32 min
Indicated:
11 h 46 min
